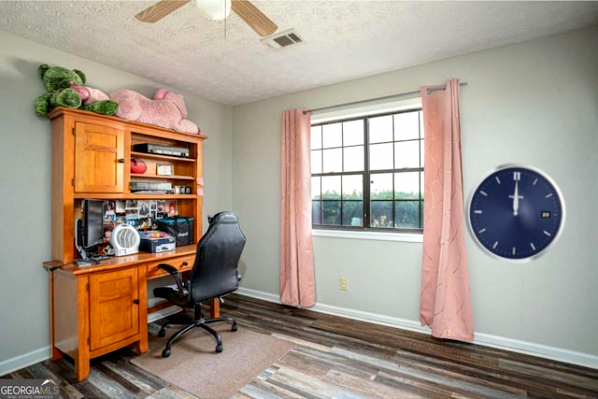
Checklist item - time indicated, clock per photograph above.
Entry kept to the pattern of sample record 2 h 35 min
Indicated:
12 h 00 min
